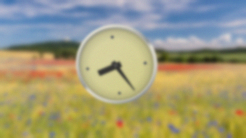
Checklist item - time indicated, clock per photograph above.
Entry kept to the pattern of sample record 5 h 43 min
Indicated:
8 h 25 min
